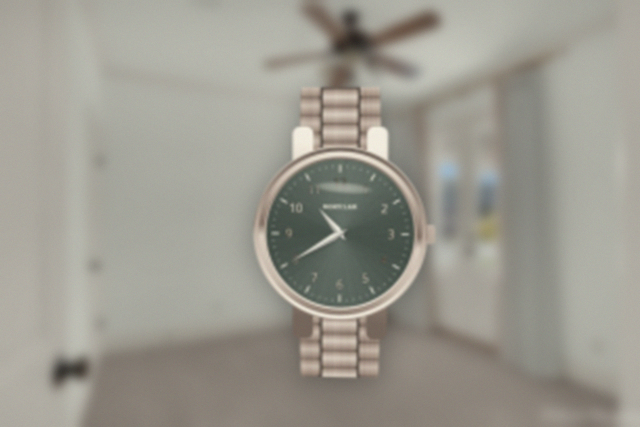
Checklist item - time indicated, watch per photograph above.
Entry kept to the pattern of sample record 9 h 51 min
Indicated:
10 h 40 min
